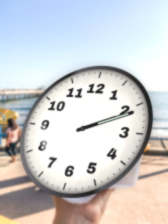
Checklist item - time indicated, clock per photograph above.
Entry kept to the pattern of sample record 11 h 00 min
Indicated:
2 h 11 min
